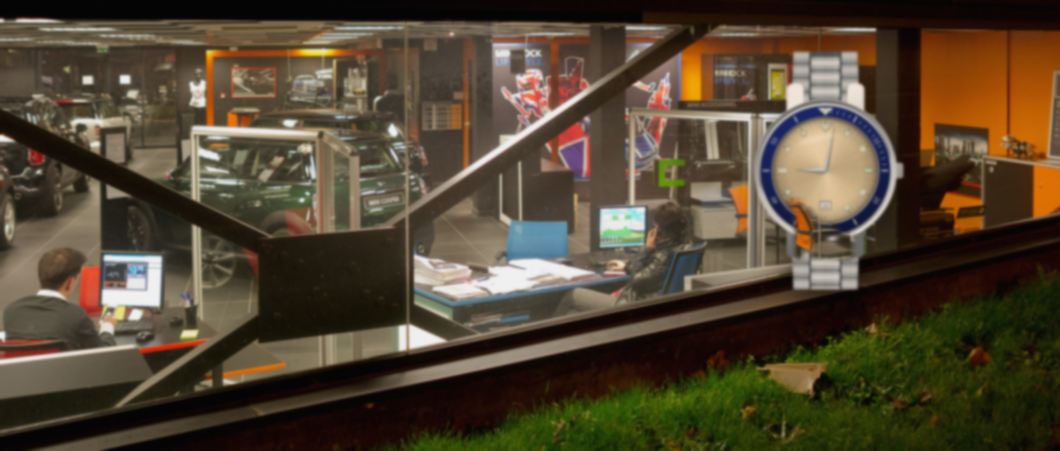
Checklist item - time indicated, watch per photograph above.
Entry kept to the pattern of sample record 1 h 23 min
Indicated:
9 h 02 min
